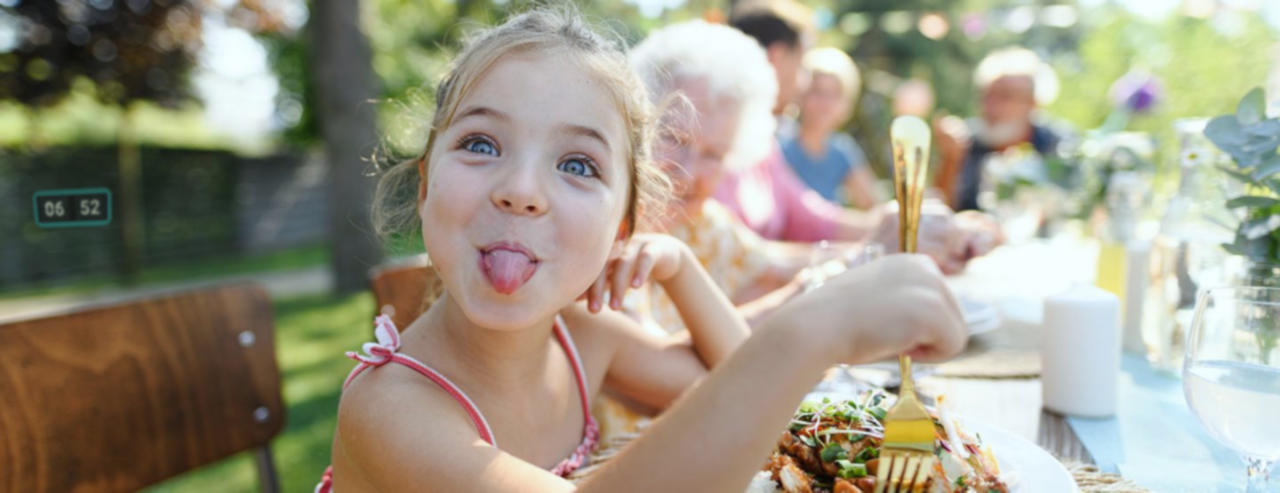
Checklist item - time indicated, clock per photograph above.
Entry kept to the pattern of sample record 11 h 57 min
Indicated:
6 h 52 min
